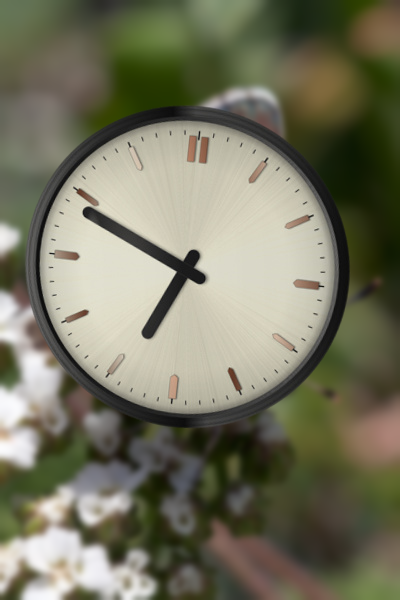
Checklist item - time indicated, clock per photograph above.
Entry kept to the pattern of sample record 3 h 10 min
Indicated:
6 h 49 min
